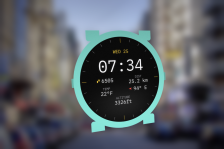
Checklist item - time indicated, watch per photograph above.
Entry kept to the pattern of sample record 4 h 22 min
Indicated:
7 h 34 min
